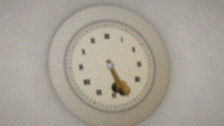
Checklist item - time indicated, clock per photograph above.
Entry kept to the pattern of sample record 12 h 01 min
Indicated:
5 h 26 min
